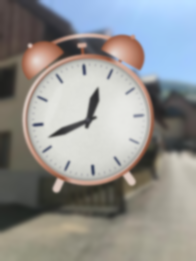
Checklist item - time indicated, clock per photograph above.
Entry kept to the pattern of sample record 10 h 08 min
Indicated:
12 h 42 min
